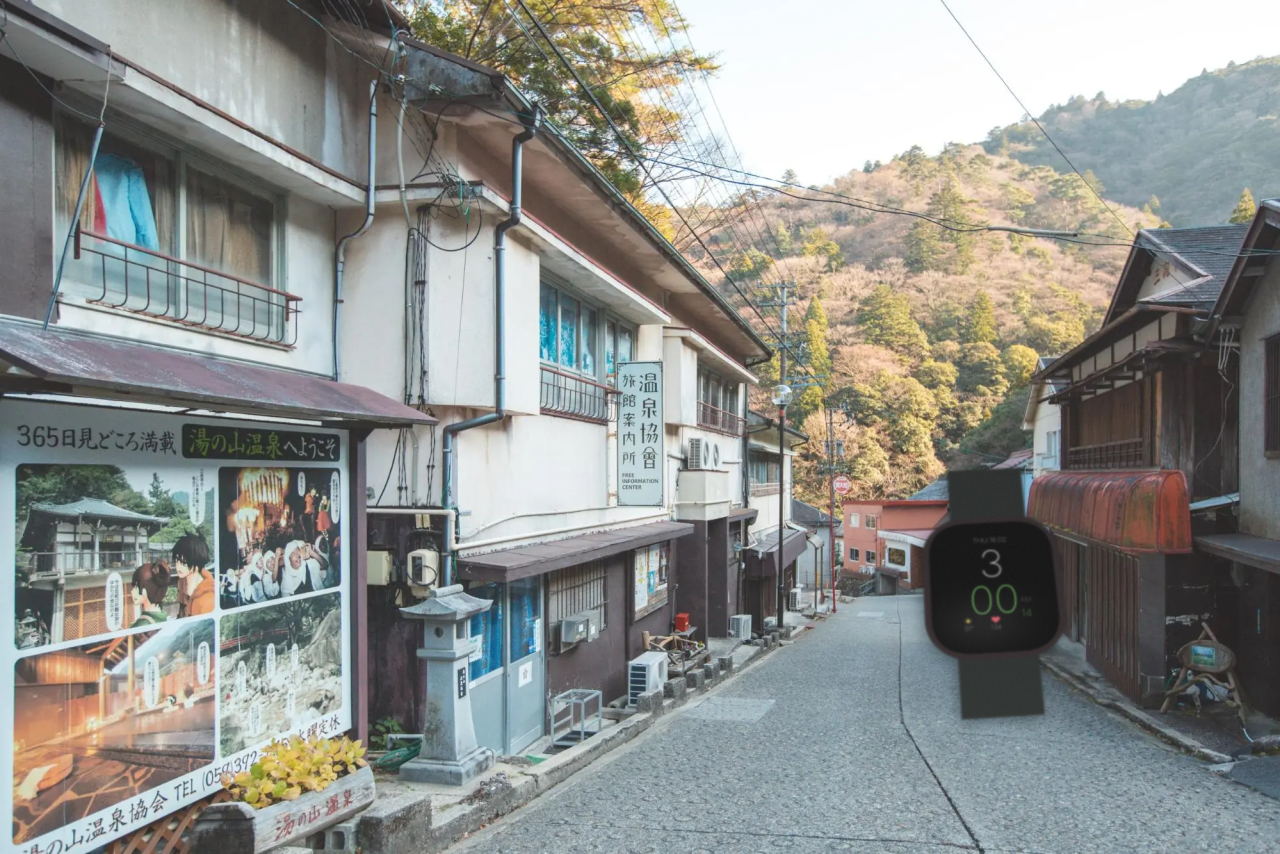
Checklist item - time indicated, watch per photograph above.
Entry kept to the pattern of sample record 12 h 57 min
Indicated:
3 h 00 min
